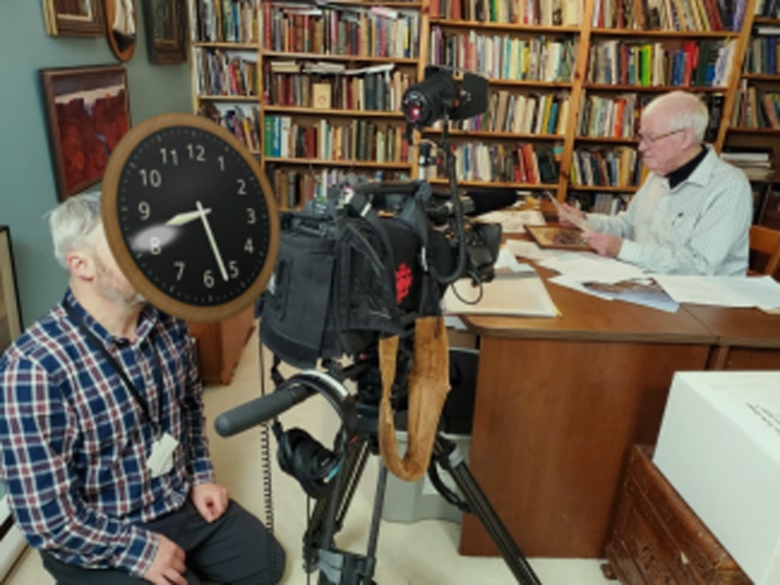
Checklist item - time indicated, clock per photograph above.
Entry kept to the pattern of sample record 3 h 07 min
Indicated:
8 h 27 min
